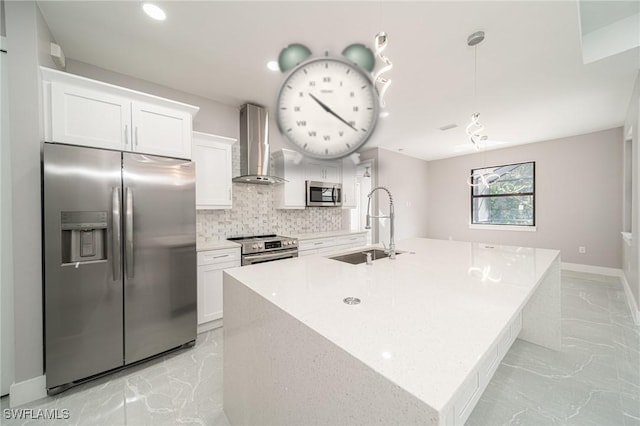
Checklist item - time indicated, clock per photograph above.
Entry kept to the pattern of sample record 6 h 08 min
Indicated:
10 h 21 min
